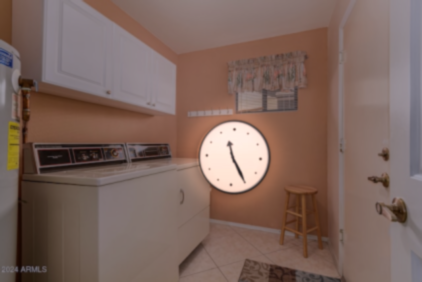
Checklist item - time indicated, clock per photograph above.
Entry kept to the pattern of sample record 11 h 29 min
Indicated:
11 h 25 min
